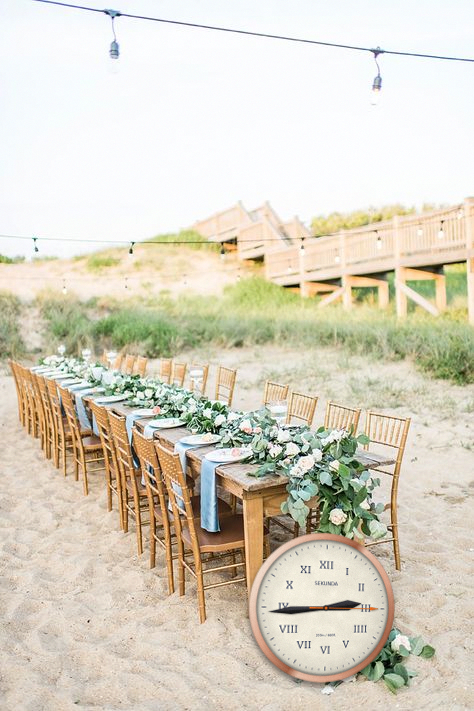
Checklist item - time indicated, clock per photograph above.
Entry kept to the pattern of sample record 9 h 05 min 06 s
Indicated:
2 h 44 min 15 s
